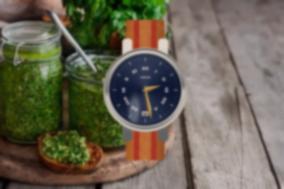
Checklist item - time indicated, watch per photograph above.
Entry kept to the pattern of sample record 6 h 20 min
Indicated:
2 h 28 min
